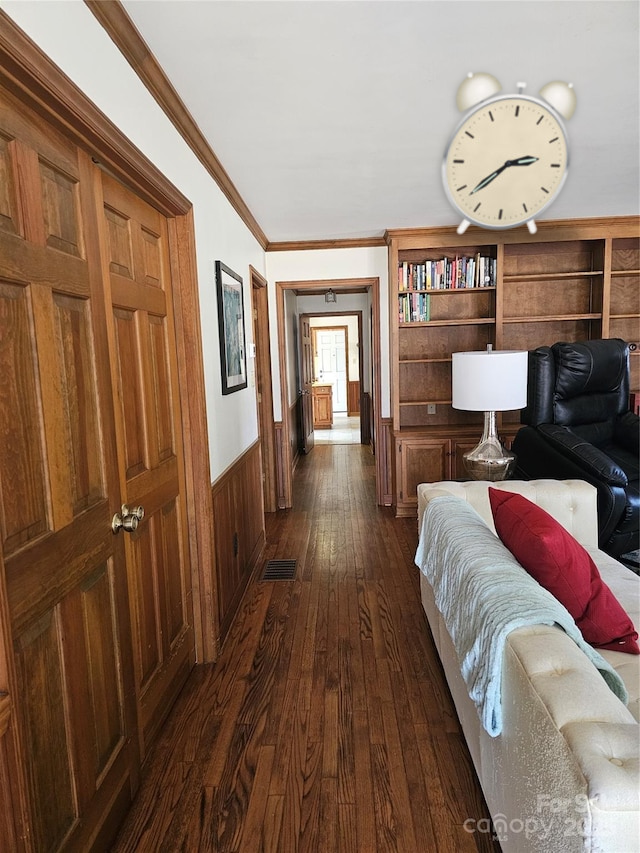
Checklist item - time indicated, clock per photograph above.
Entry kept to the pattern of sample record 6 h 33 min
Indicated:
2 h 38 min
